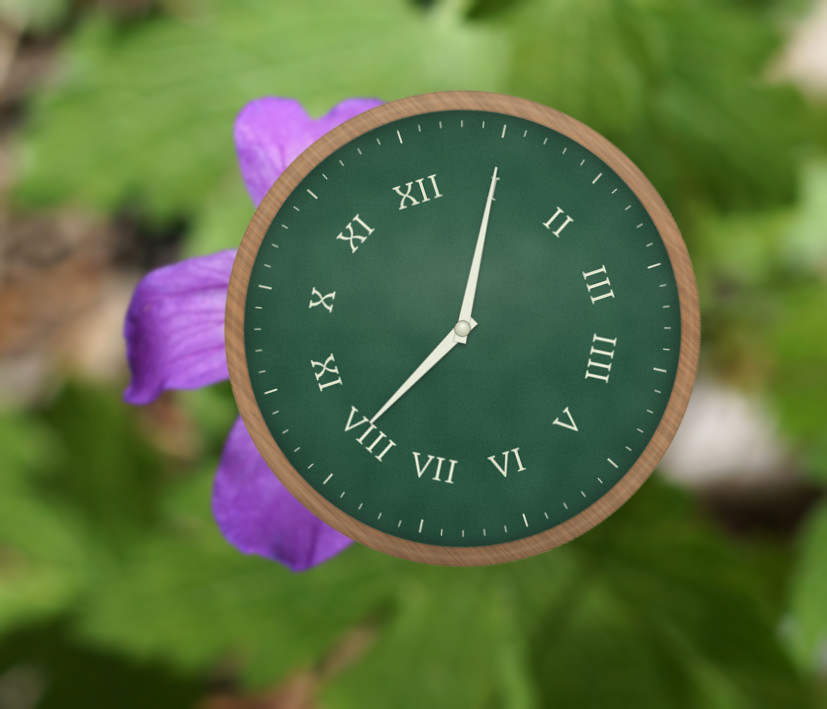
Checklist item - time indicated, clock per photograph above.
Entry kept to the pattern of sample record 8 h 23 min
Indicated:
8 h 05 min
